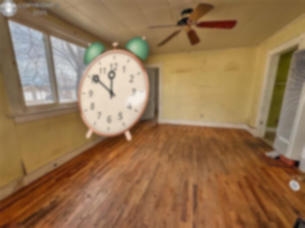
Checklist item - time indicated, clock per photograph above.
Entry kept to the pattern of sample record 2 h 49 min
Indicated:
11 h 51 min
